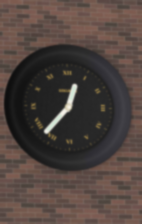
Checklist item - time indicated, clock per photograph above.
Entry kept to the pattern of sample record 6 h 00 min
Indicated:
12 h 37 min
